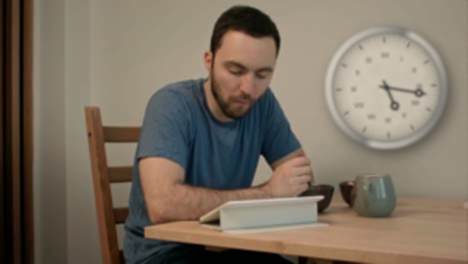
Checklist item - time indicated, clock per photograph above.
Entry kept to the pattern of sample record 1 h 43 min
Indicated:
5 h 17 min
